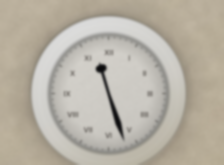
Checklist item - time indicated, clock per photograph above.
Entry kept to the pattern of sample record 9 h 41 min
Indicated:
11 h 27 min
